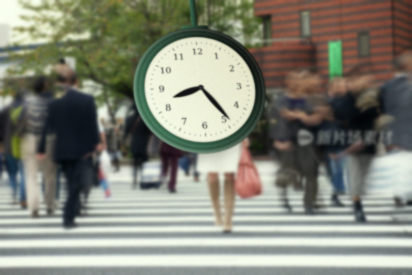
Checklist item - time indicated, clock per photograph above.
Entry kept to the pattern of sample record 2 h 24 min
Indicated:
8 h 24 min
